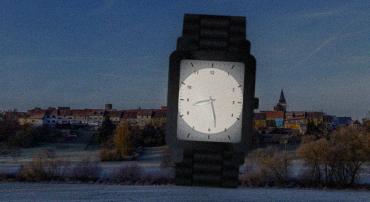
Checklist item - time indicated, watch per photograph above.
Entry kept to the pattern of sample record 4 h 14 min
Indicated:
8 h 28 min
